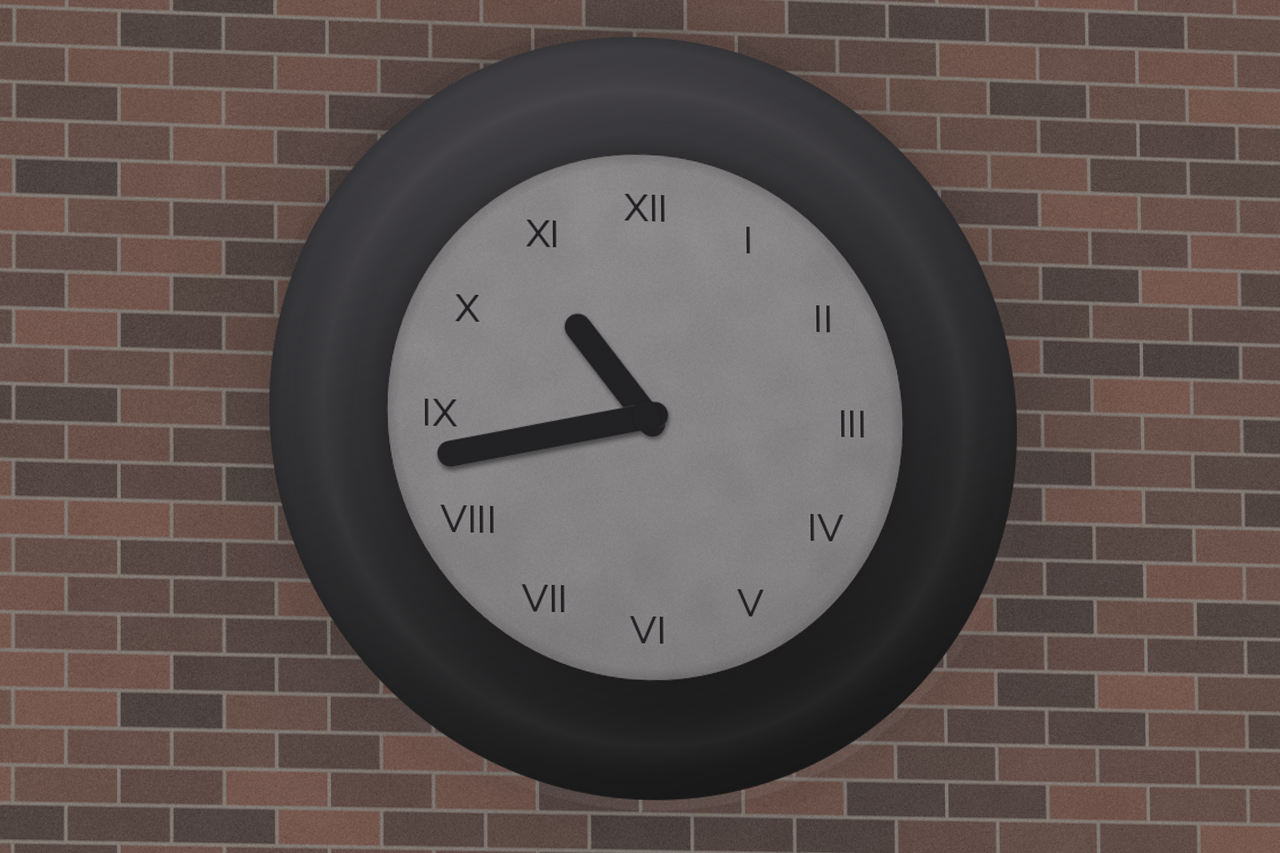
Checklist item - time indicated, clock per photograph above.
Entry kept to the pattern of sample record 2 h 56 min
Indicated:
10 h 43 min
